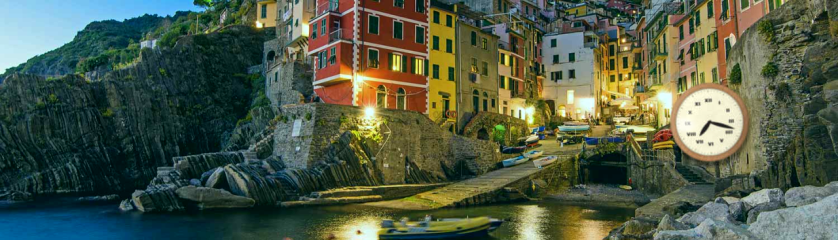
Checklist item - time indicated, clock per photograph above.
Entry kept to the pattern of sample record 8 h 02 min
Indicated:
7 h 18 min
